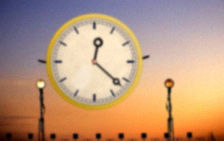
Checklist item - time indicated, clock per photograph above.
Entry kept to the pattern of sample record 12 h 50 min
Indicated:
12 h 22 min
